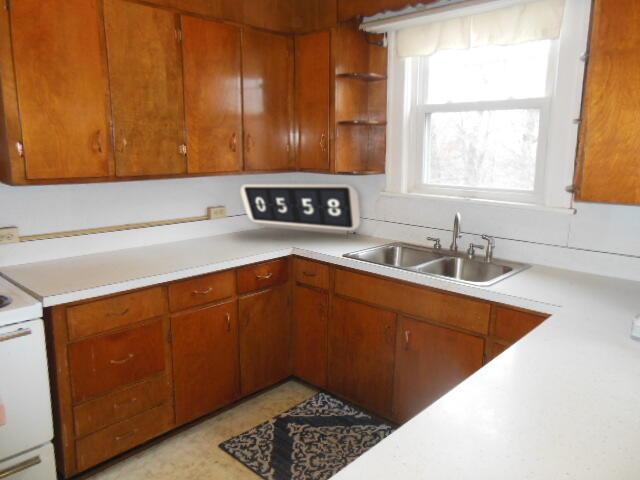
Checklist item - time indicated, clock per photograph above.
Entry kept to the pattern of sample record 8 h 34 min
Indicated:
5 h 58 min
